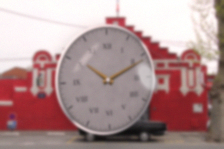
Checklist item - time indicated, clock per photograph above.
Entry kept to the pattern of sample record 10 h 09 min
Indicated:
10 h 11 min
